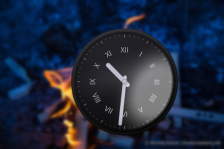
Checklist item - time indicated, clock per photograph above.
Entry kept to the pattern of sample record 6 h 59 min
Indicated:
10 h 31 min
